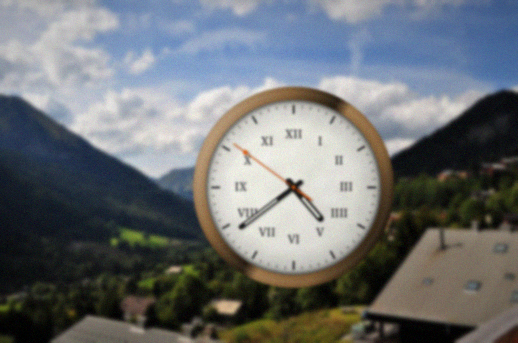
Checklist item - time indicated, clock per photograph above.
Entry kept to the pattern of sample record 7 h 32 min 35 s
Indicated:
4 h 38 min 51 s
